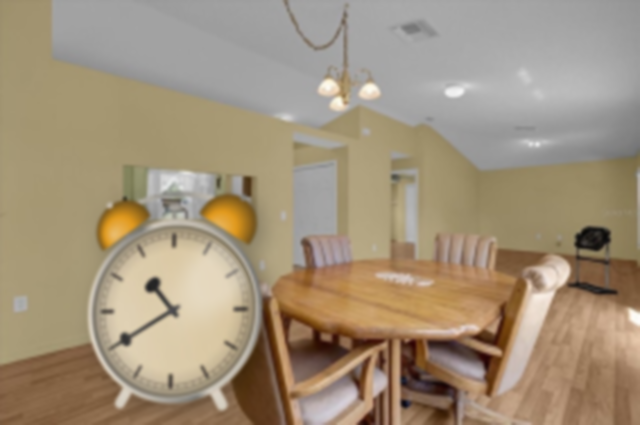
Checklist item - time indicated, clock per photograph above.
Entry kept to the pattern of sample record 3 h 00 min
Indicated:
10 h 40 min
